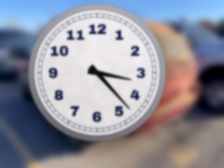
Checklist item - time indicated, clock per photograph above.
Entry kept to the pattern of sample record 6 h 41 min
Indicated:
3 h 23 min
